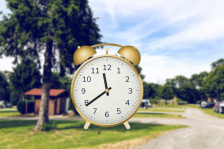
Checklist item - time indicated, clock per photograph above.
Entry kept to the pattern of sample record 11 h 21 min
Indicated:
11 h 39 min
